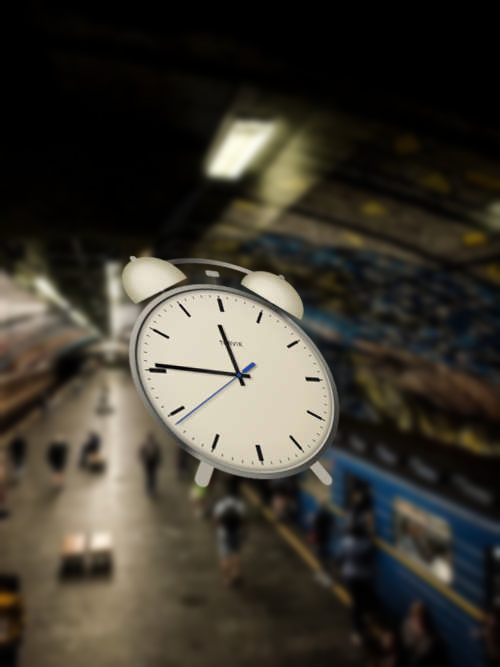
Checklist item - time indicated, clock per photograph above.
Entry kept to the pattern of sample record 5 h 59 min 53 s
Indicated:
11 h 45 min 39 s
